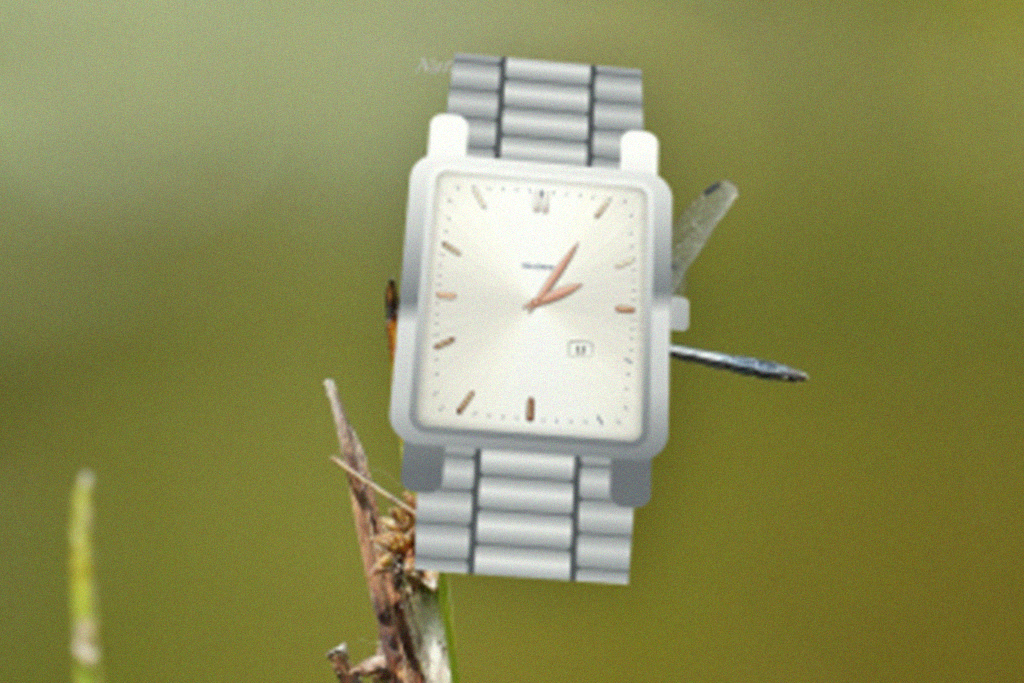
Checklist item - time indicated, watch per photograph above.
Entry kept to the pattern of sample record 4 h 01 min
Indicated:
2 h 05 min
